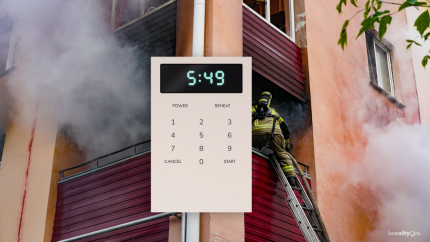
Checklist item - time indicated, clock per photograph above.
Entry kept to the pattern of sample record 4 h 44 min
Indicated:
5 h 49 min
